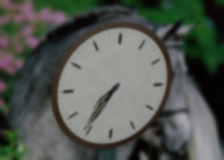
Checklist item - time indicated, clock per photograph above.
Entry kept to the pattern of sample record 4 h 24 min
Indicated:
7 h 36 min
